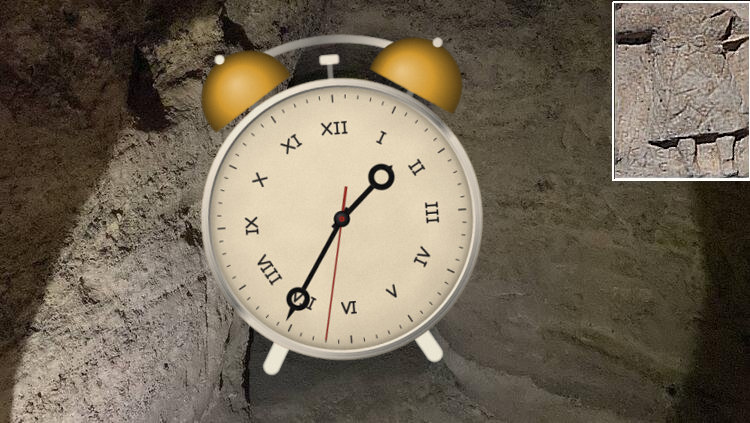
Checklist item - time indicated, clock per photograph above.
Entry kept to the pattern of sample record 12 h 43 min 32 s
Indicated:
1 h 35 min 32 s
